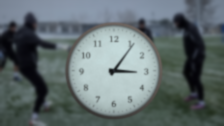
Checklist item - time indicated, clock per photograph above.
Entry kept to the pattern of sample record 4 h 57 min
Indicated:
3 h 06 min
